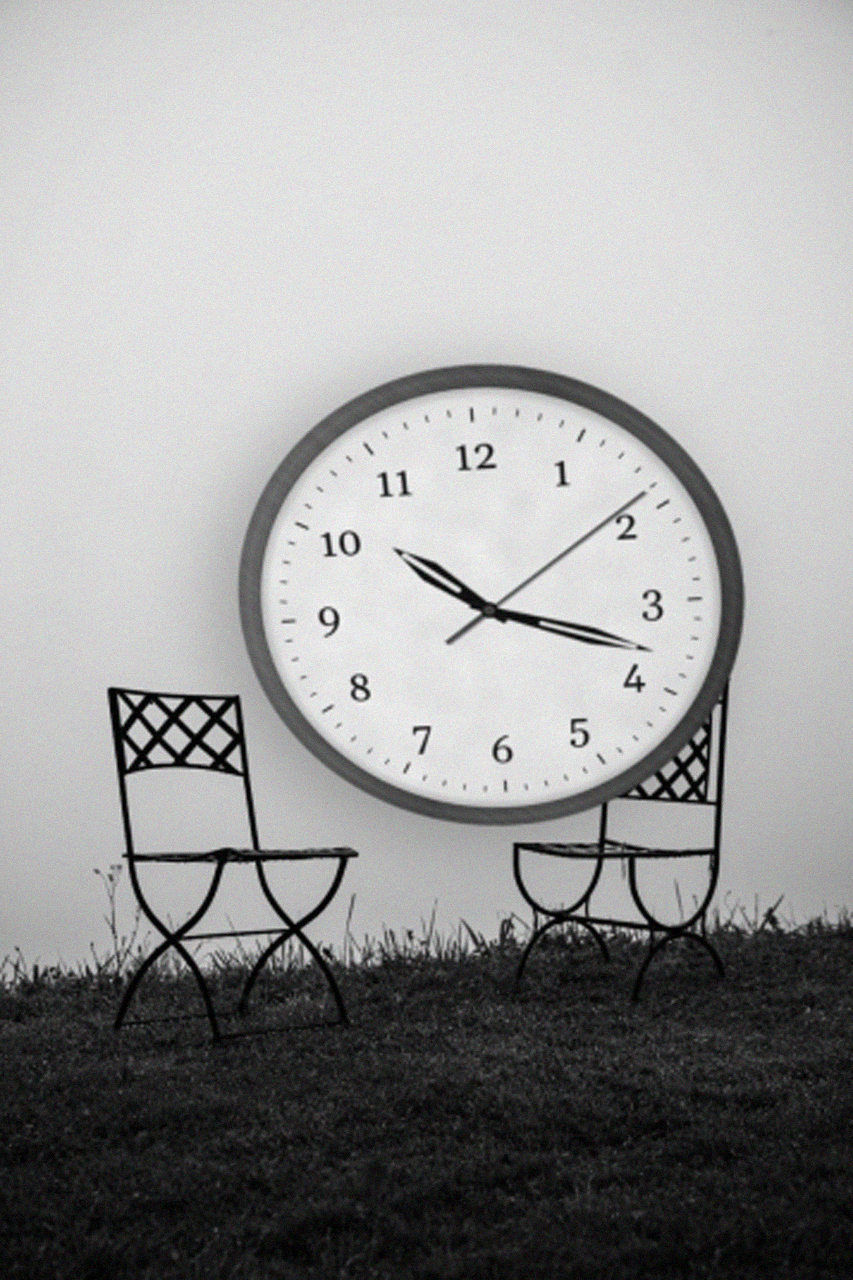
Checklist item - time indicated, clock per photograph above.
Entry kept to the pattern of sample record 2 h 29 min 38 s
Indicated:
10 h 18 min 09 s
